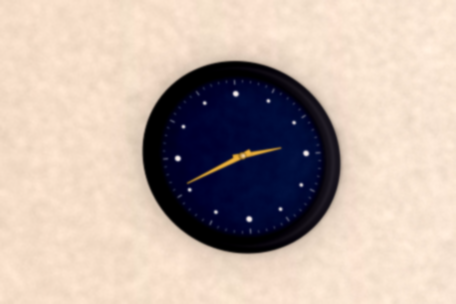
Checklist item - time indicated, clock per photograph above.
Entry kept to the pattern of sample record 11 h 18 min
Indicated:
2 h 41 min
